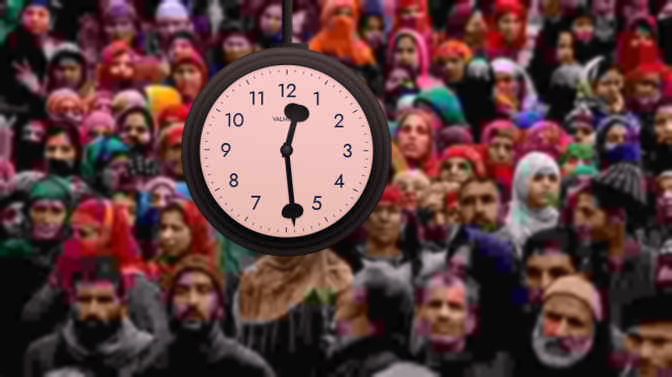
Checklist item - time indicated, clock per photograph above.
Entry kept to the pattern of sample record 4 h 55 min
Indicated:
12 h 29 min
